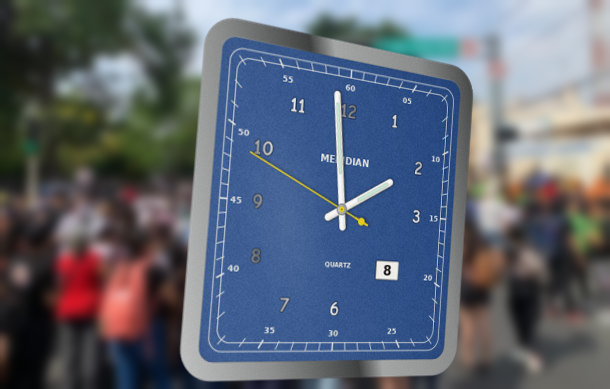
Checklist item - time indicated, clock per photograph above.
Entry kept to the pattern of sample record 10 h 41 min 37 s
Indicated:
1 h 58 min 49 s
